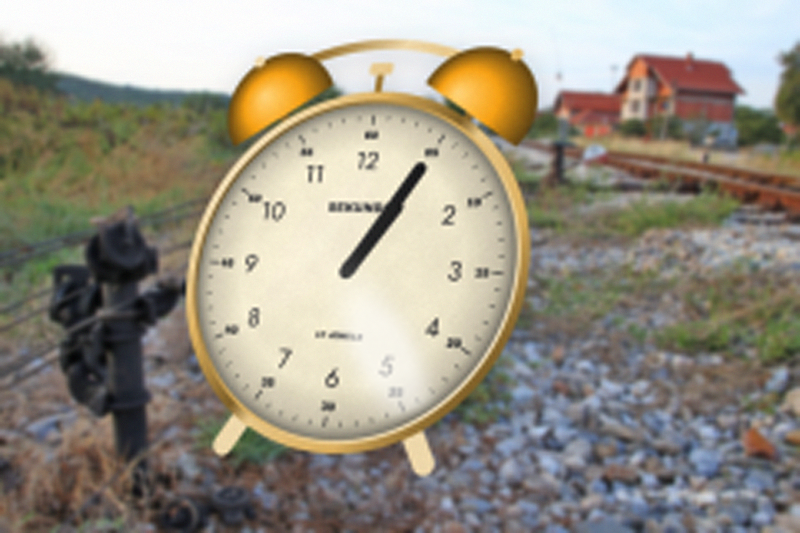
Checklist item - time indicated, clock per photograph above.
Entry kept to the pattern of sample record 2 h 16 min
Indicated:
1 h 05 min
